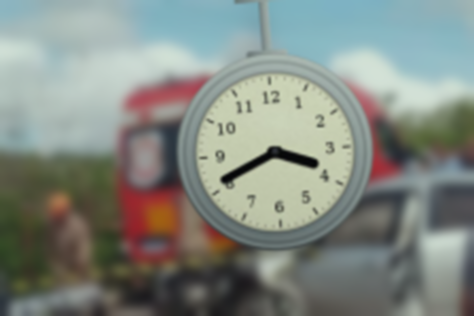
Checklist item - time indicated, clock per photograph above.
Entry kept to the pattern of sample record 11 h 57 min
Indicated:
3 h 41 min
